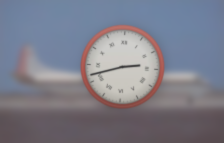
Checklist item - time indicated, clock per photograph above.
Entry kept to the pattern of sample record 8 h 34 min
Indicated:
2 h 42 min
